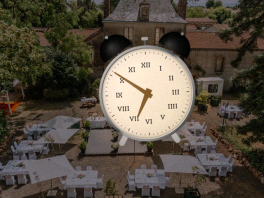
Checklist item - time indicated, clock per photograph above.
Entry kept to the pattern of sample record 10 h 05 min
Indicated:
6 h 51 min
